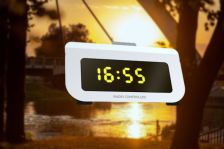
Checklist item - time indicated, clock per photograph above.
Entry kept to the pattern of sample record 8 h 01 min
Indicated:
16 h 55 min
